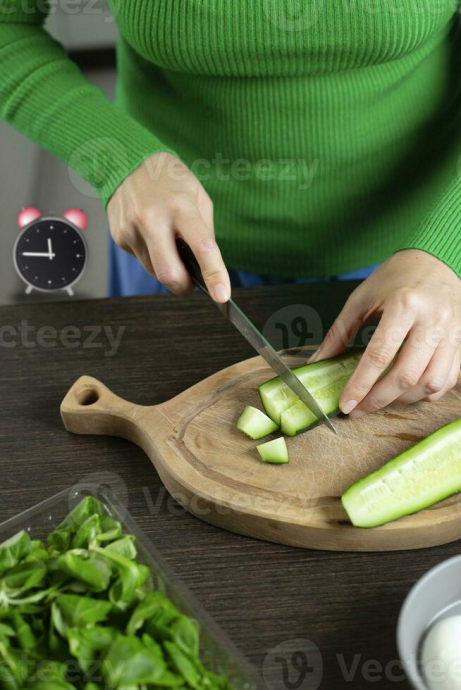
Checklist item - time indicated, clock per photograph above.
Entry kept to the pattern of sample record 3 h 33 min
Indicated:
11 h 45 min
